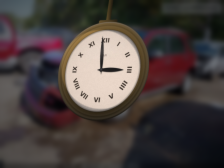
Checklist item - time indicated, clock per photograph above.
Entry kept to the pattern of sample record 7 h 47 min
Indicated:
2 h 59 min
